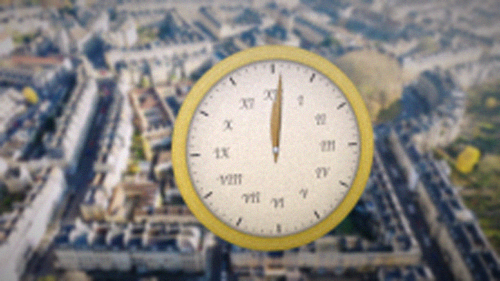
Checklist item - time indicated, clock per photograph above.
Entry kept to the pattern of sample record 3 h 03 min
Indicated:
12 h 01 min
